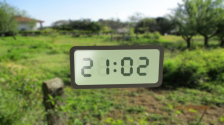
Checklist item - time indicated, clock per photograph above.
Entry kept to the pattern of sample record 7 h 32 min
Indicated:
21 h 02 min
